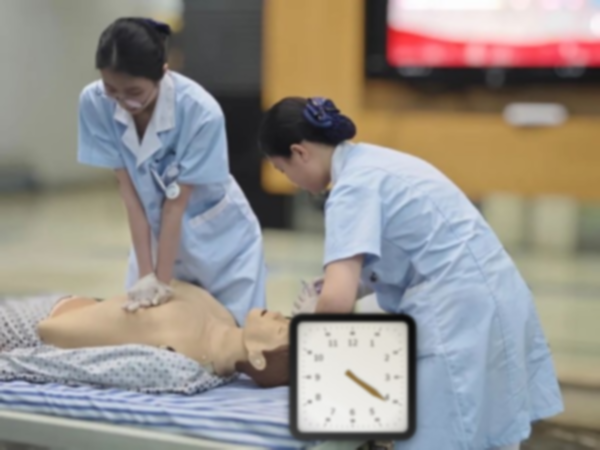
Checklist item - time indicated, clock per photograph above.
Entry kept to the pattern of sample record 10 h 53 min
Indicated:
4 h 21 min
